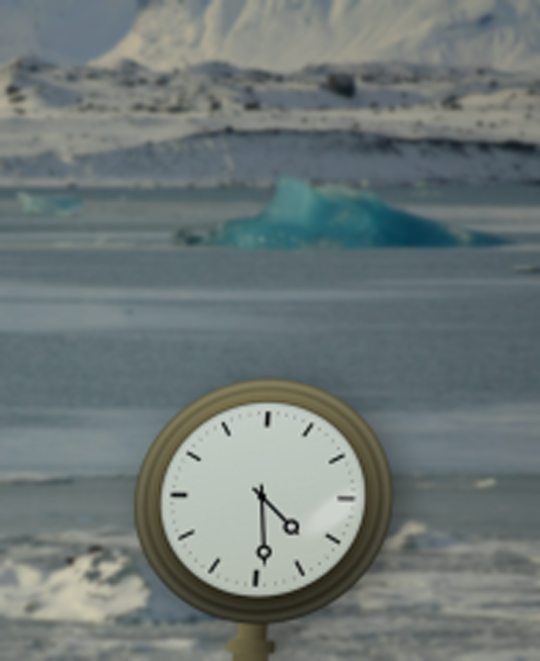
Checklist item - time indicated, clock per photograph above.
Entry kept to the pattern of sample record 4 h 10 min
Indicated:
4 h 29 min
